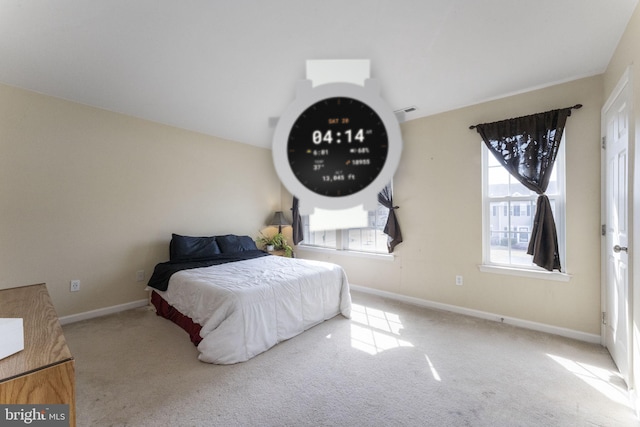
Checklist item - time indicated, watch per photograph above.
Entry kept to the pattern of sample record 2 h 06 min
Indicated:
4 h 14 min
